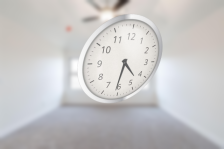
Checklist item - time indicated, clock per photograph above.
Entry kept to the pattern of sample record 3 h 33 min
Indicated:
4 h 31 min
